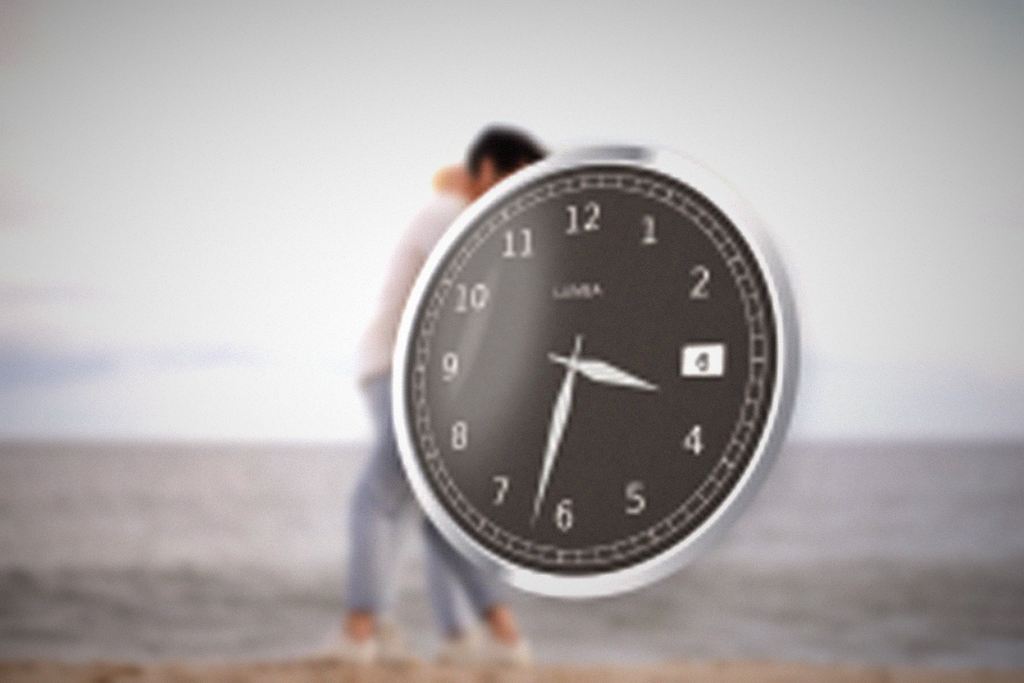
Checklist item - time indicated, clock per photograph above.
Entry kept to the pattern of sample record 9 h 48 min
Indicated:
3 h 32 min
